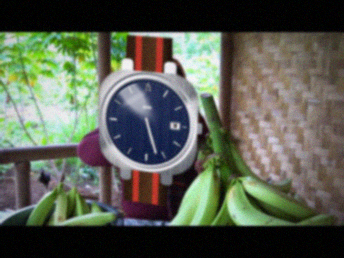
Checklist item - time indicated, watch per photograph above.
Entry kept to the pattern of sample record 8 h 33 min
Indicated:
5 h 27 min
